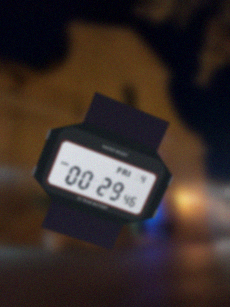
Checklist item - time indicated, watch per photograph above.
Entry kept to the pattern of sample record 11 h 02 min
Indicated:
0 h 29 min
